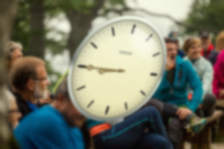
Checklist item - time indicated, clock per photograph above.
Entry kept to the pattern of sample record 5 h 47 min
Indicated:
8 h 45 min
